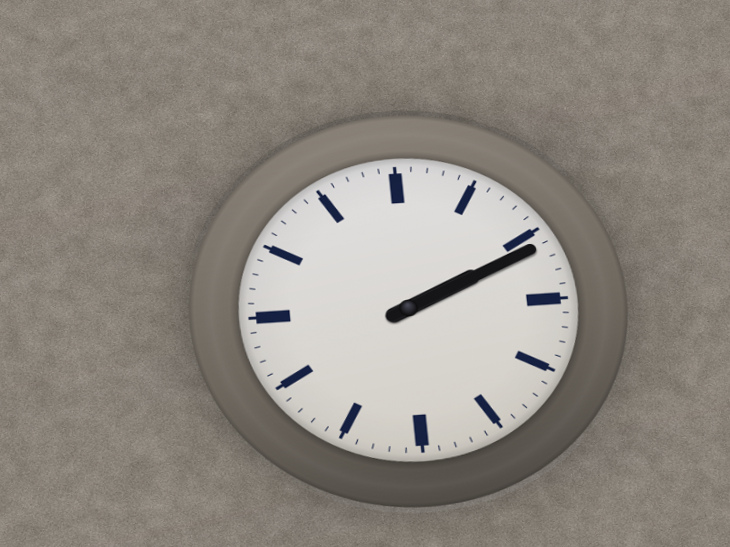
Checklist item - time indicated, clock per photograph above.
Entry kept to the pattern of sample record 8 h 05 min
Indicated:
2 h 11 min
